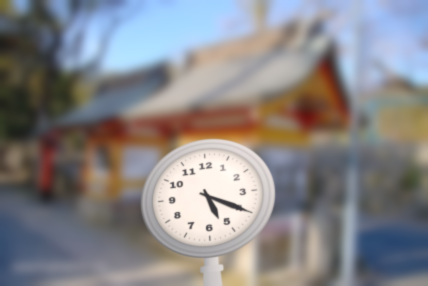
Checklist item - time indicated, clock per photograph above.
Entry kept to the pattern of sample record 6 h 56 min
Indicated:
5 h 20 min
